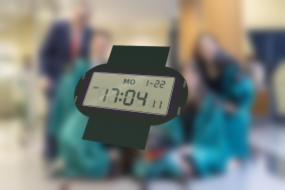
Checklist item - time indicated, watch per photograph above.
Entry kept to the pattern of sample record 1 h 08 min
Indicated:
17 h 04 min
